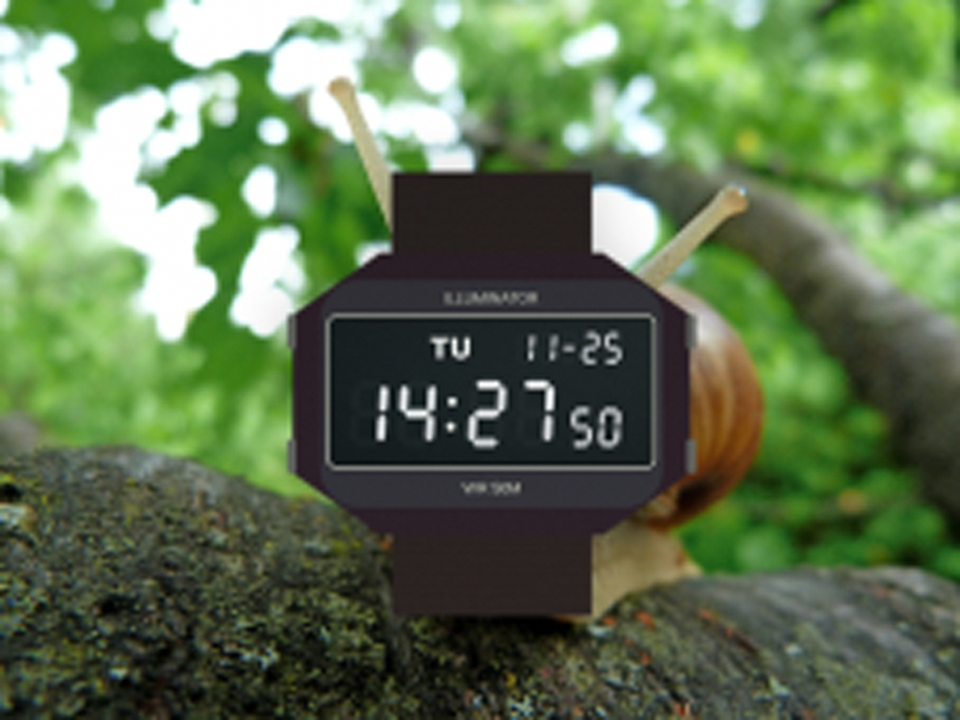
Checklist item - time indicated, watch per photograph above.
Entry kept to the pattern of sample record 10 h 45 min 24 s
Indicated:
14 h 27 min 50 s
